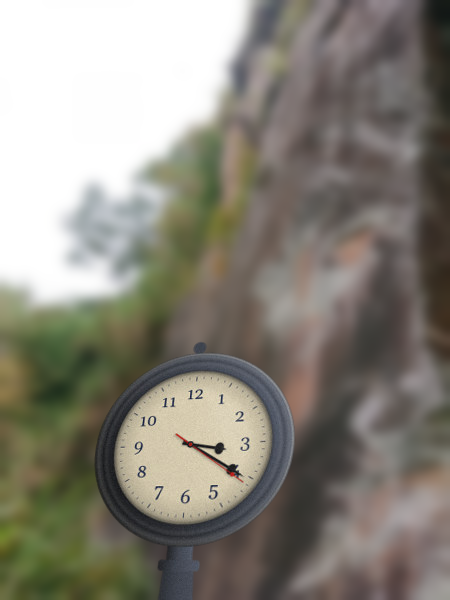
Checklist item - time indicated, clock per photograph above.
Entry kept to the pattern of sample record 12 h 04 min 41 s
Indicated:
3 h 20 min 21 s
